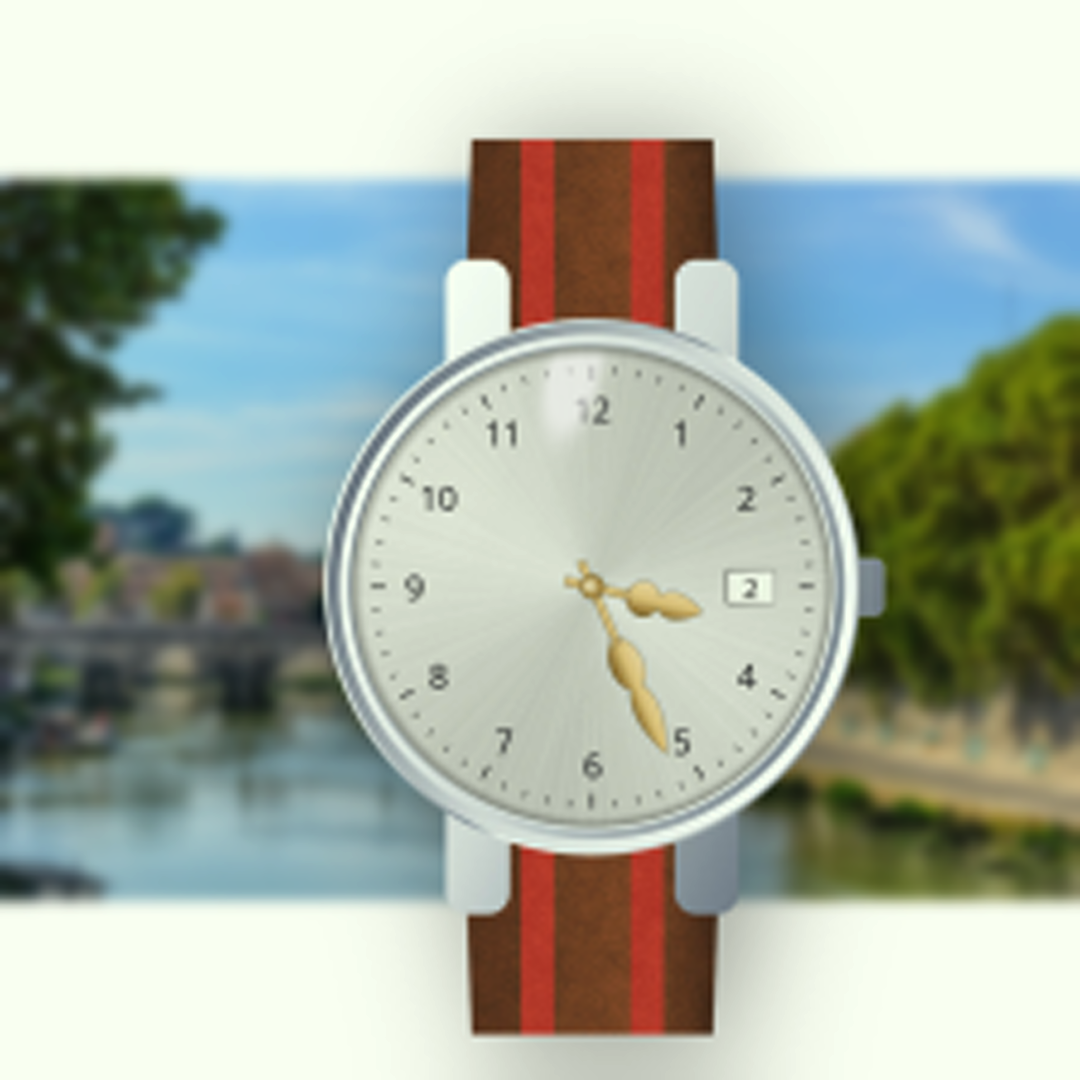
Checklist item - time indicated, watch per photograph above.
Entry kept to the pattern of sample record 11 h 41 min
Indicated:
3 h 26 min
